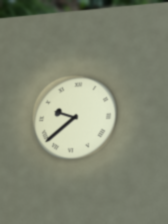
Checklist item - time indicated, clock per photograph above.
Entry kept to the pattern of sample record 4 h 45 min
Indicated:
9 h 38 min
